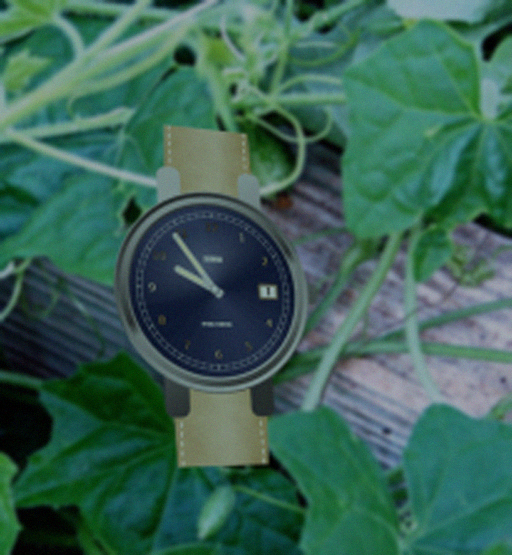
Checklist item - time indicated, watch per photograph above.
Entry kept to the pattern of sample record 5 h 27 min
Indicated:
9 h 54 min
